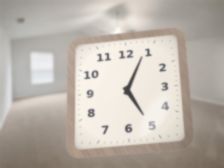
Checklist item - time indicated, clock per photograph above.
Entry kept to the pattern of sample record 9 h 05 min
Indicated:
5 h 04 min
